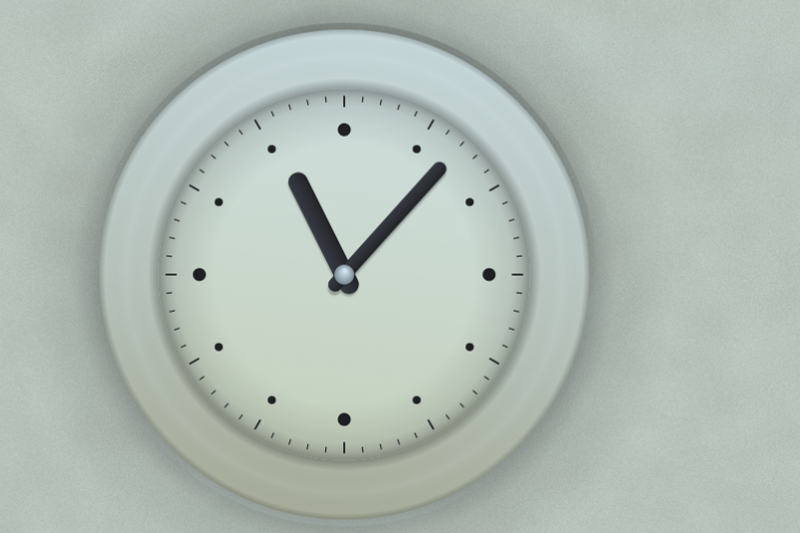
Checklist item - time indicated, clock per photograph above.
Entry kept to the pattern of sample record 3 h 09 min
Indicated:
11 h 07 min
